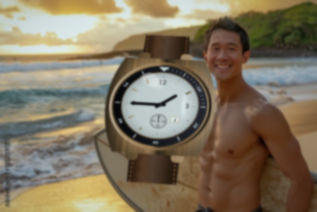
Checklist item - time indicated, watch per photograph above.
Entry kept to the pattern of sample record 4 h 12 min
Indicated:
1 h 45 min
